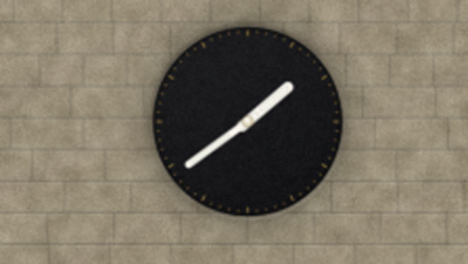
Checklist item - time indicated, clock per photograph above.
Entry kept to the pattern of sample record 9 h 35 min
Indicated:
1 h 39 min
